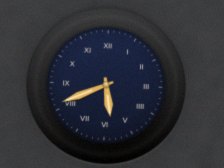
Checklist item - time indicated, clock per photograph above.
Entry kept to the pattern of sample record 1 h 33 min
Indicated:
5 h 41 min
